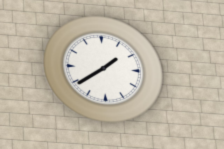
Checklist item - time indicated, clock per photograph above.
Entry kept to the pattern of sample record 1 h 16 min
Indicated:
1 h 39 min
